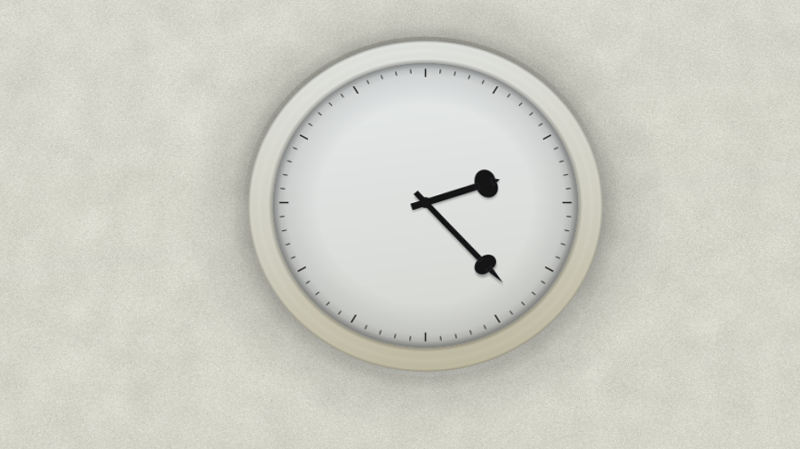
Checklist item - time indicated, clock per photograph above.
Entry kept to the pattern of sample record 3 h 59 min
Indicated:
2 h 23 min
